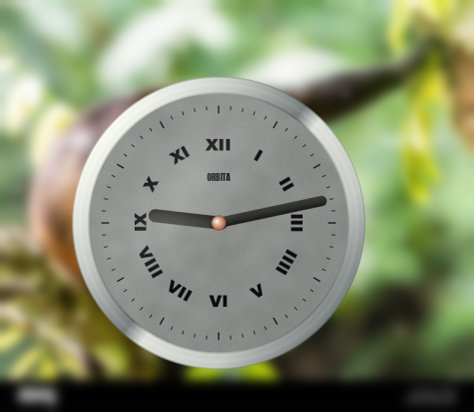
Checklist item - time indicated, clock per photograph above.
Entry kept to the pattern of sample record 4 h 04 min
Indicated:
9 h 13 min
